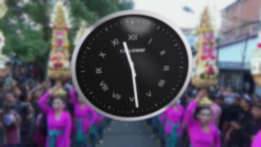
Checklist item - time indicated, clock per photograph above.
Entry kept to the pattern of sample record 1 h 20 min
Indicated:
11 h 29 min
